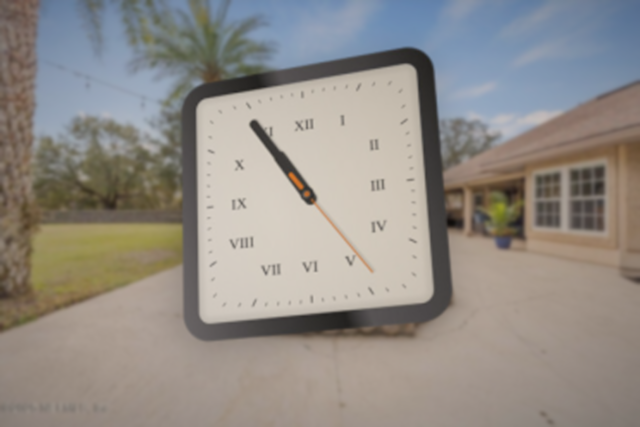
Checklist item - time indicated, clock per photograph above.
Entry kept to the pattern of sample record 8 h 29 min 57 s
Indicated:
10 h 54 min 24 s
